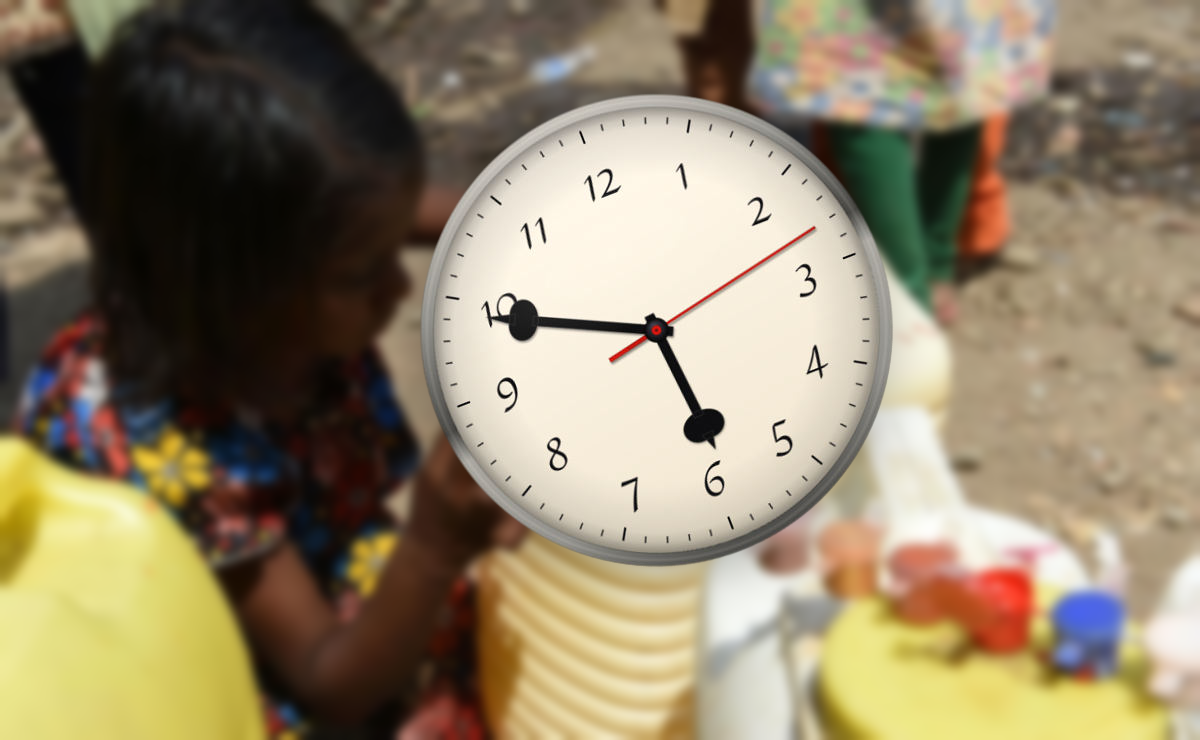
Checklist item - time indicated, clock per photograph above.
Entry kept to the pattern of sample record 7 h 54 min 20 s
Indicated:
5 h 49 min 13 s
